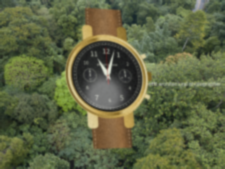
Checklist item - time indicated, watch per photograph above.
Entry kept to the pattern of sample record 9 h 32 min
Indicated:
11 h 03 min
